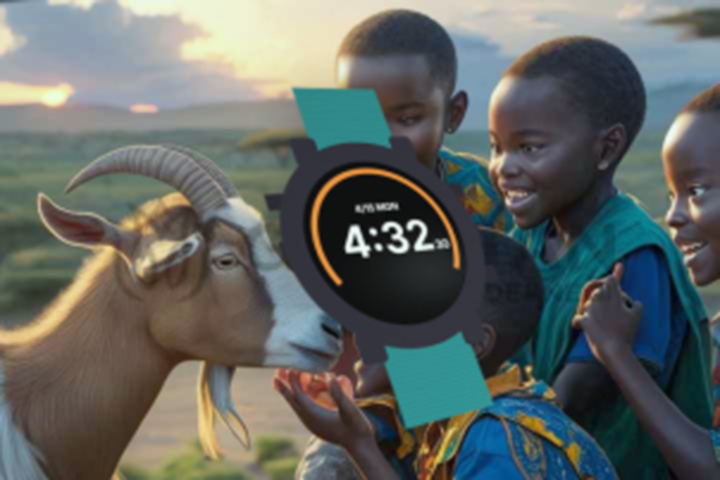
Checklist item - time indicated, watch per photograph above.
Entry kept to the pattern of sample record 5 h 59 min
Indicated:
4 h 32 min
